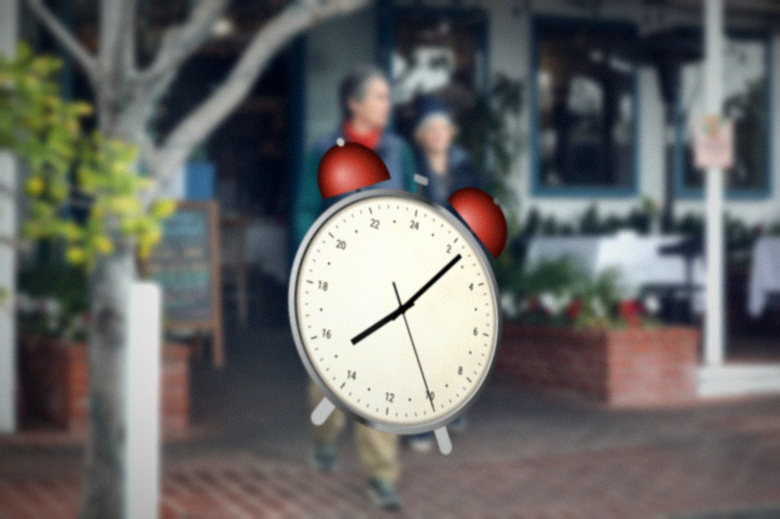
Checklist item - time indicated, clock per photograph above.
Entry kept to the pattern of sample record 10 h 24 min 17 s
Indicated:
15 h 06 min 25 s
